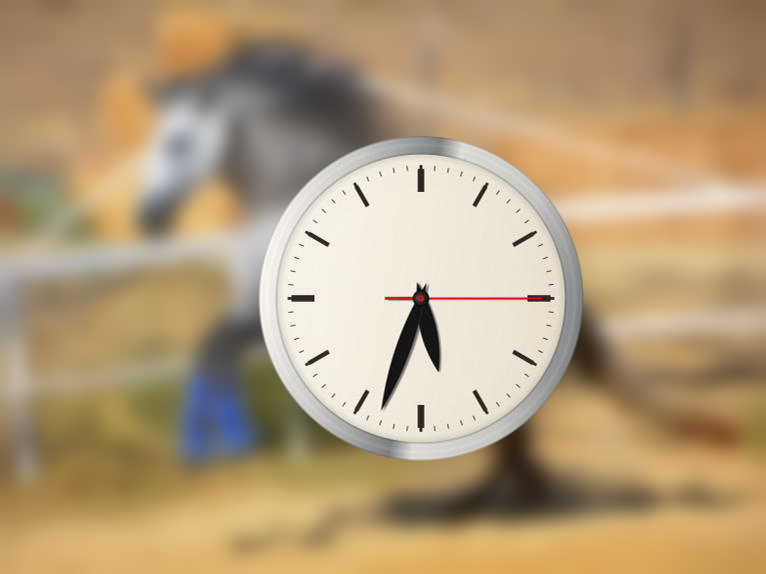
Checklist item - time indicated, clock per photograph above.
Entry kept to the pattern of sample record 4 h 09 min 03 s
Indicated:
5 h 33 min 15 s
